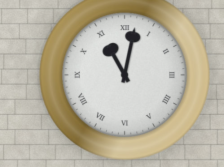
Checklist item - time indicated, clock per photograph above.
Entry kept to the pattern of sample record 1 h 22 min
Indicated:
11 h 02 min
